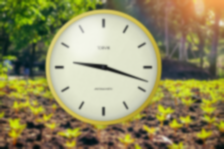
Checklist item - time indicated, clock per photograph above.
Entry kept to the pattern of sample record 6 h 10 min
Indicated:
9 h 18 min
